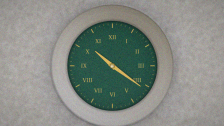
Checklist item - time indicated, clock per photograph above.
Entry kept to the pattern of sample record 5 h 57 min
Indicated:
10 h 21 min
